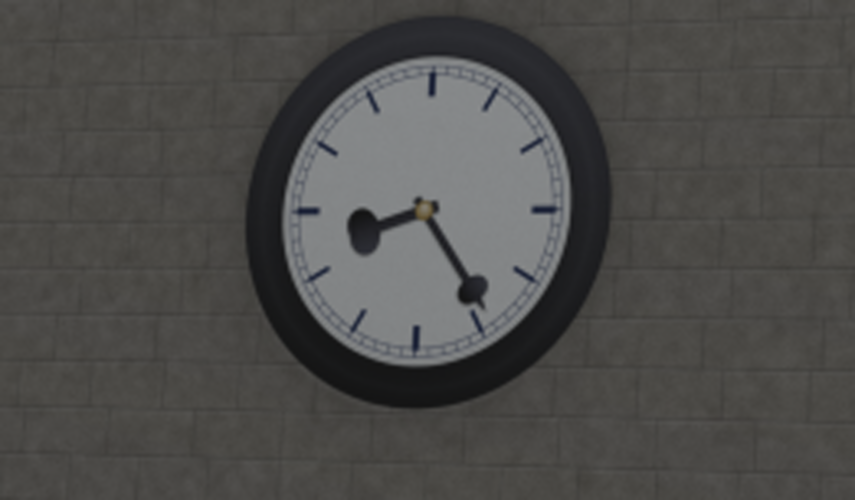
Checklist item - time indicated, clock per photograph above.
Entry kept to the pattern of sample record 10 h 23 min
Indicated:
8 h 24 min
